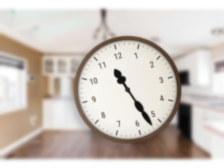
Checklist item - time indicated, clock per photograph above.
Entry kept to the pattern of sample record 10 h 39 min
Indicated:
11 h 27 min
